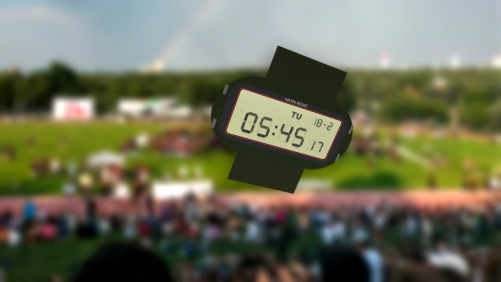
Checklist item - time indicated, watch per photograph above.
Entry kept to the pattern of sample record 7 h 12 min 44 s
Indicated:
5 h 45 min 17 s
